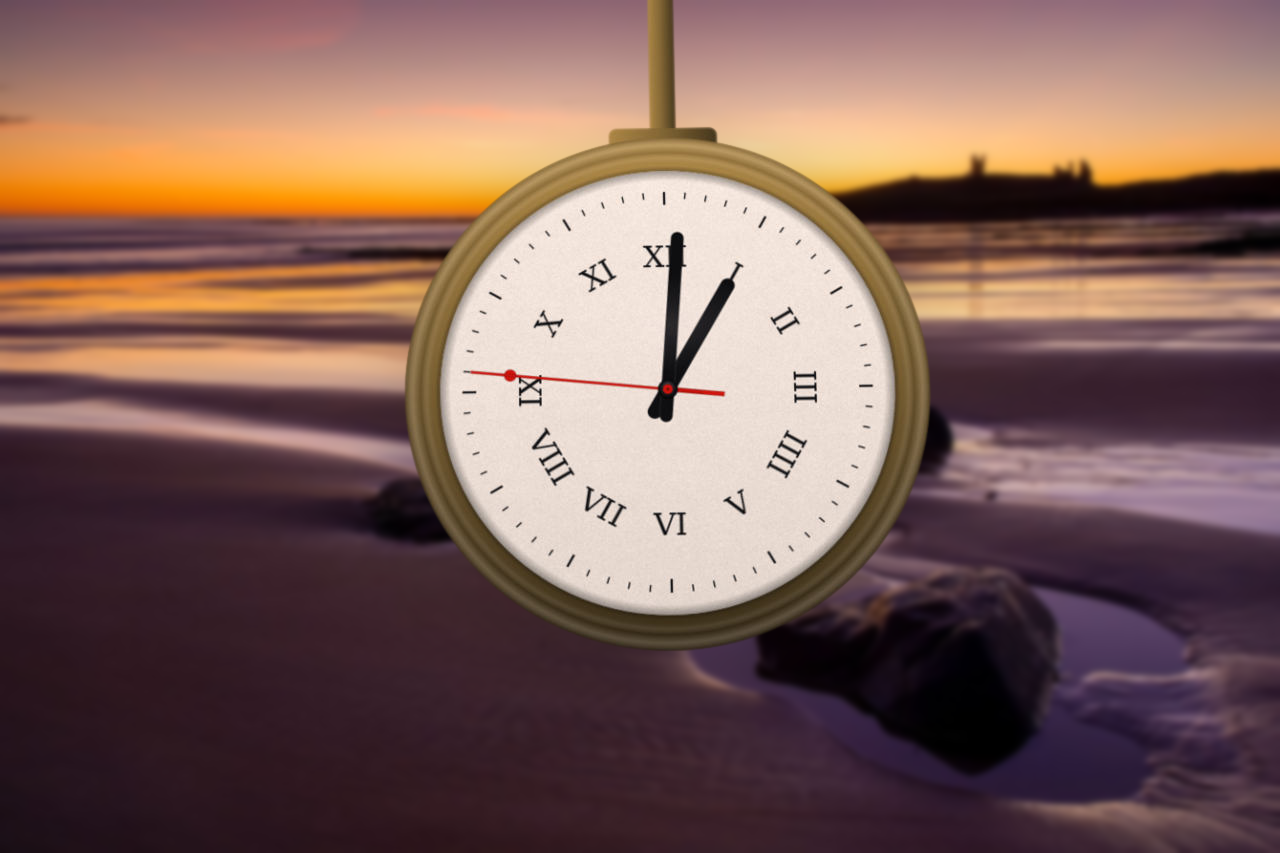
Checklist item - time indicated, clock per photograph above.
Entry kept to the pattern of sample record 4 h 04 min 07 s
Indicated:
1 h 00 min 46 s
